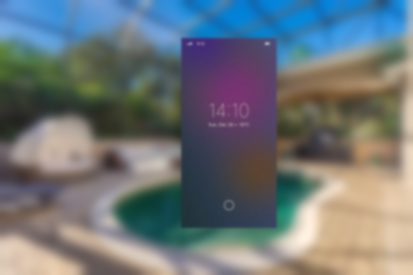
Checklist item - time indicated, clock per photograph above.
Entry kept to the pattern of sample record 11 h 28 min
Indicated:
14 h 10 min
